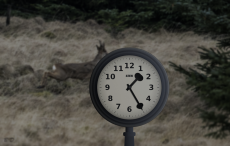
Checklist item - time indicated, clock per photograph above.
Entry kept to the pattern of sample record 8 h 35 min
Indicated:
1 h 25 min
